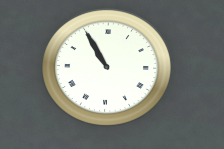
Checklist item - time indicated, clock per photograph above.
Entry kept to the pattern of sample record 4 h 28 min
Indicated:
10 h 55 min
